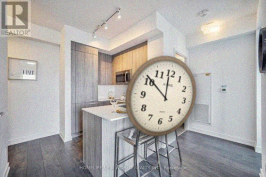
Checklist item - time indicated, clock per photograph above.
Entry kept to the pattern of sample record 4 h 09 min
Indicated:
11 h 51 min
